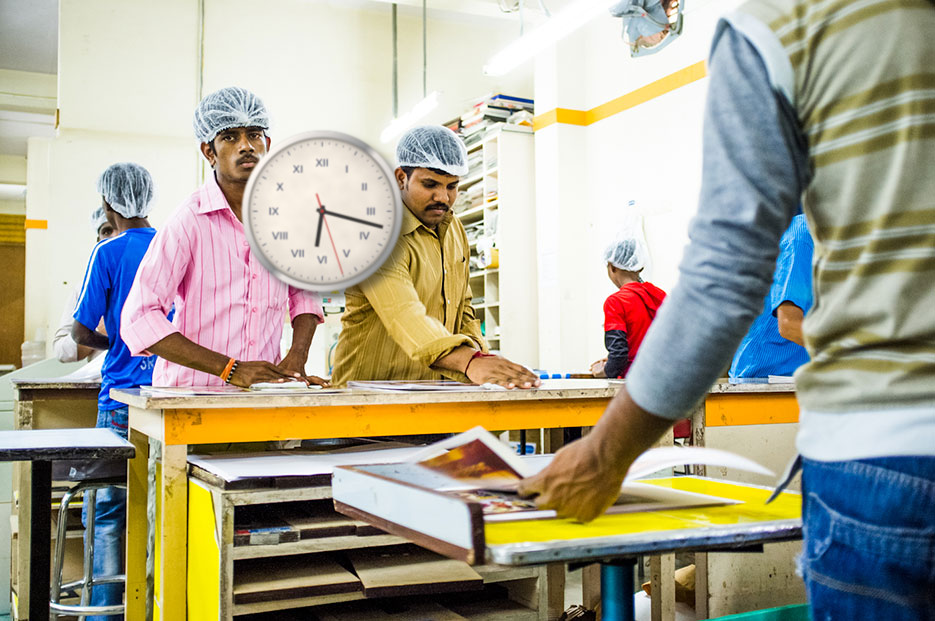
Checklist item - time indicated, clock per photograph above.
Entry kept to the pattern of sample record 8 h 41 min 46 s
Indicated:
6 h 17 min 27 s
